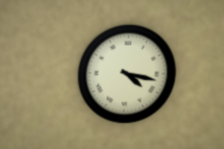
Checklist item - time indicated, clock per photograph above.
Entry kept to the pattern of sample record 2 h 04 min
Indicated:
4 h 17 min
